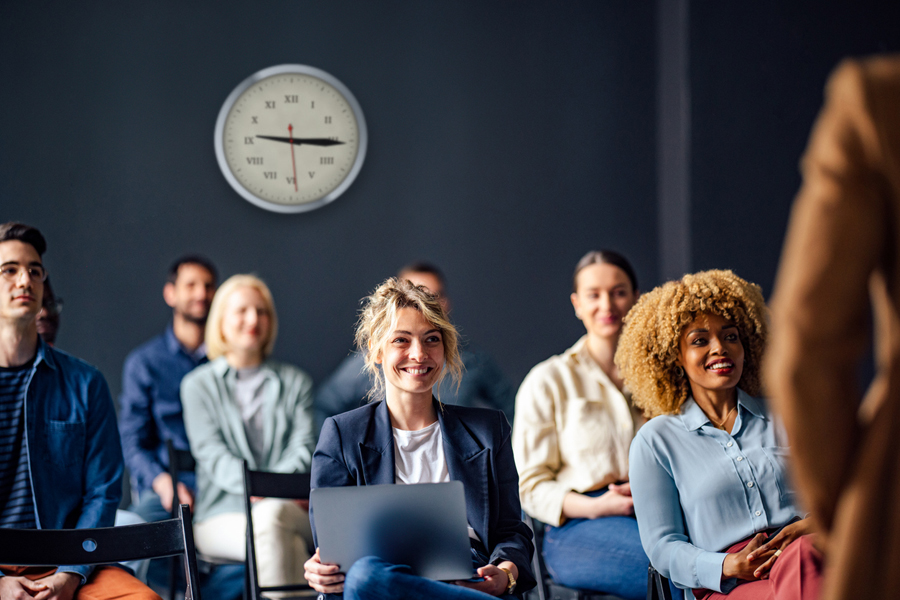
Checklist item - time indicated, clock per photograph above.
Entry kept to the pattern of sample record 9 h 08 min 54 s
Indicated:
9 h 15 min 29 s
